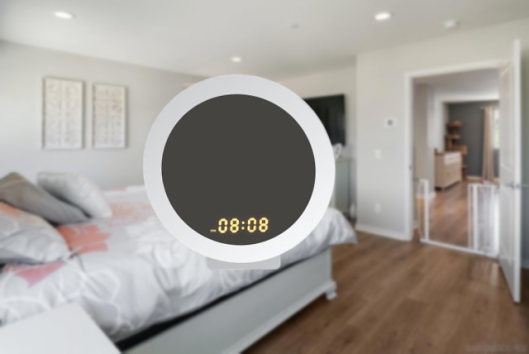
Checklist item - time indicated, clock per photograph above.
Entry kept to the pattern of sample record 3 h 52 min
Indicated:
8 h 08 min
